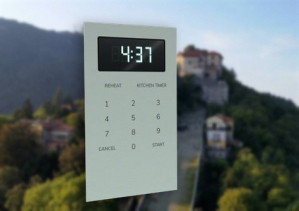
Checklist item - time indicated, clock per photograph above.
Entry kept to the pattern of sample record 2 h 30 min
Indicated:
4 h 37 min
